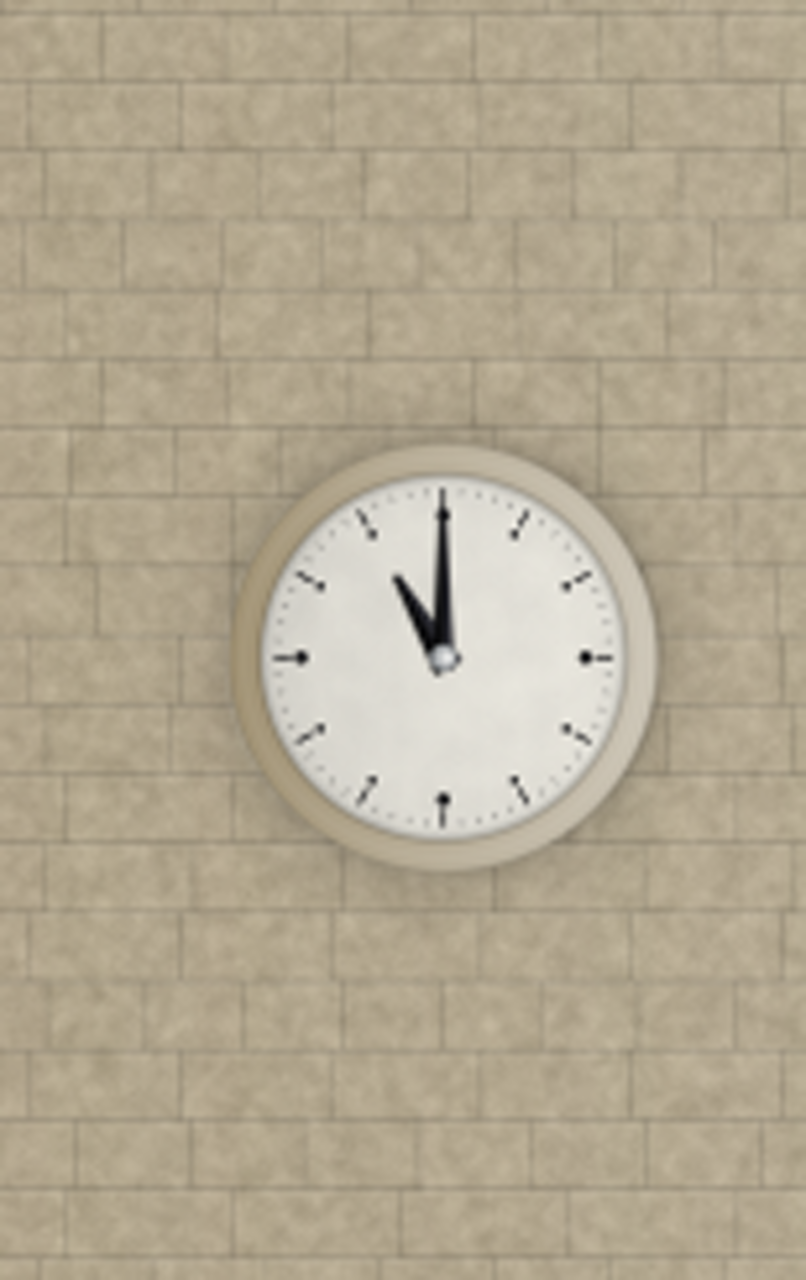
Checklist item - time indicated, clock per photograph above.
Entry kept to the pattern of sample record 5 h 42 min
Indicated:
11 h 00 min
